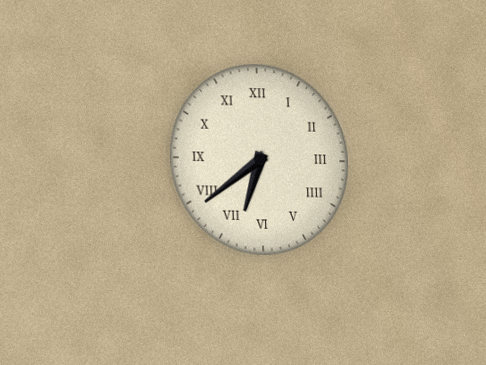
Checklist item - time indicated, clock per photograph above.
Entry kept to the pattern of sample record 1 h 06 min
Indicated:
6 h 39 min
